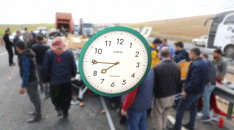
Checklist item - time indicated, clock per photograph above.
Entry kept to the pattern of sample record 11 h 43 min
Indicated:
7 h 45 min
